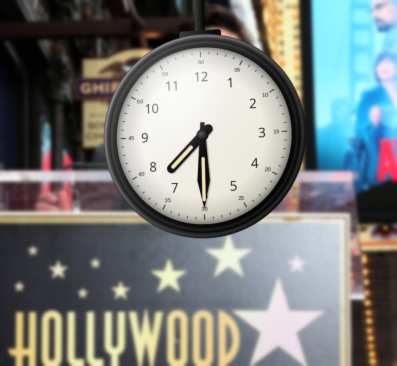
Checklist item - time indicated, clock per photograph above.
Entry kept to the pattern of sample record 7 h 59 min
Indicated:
7 h 30 min
